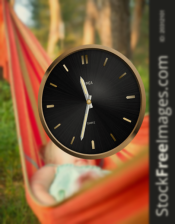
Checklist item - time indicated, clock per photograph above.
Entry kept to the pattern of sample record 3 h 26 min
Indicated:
11 h 33 min
